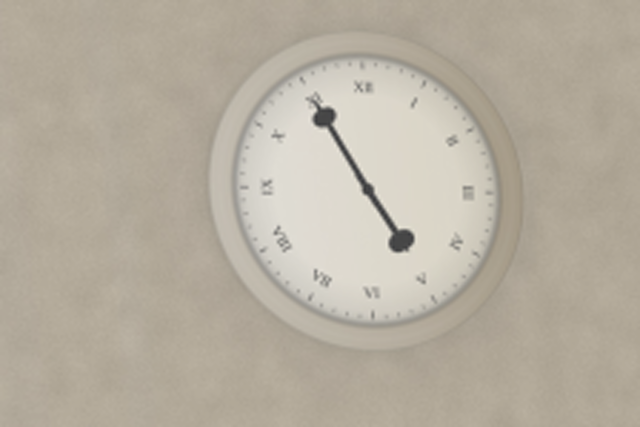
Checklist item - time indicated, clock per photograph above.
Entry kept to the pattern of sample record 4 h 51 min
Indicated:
4 h 55 min
